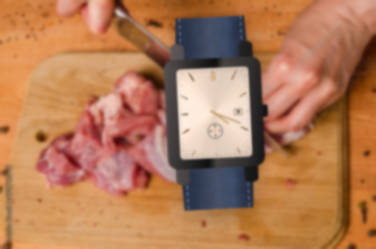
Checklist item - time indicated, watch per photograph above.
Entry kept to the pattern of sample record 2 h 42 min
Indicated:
4 h 19 min
